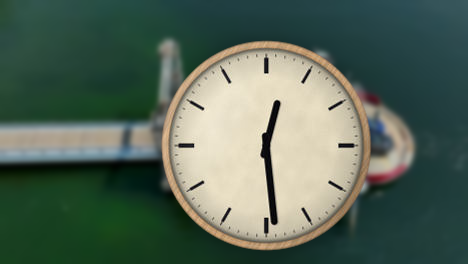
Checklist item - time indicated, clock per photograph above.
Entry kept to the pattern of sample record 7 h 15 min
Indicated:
12 h 29 min
